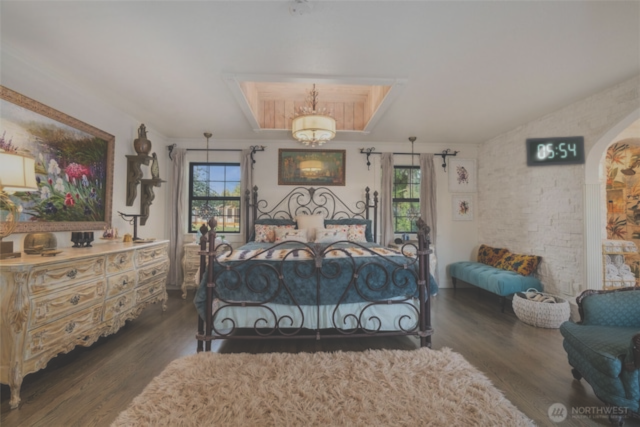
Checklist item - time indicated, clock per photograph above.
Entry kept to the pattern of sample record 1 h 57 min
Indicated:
5 h 54 min
